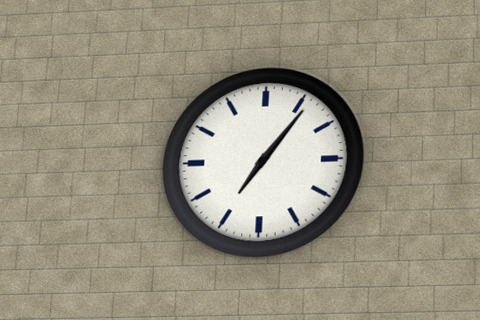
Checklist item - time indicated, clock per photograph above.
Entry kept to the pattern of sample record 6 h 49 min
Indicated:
7 h 06 min
